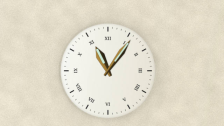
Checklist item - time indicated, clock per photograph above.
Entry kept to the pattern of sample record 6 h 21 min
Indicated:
11 h 06 min
